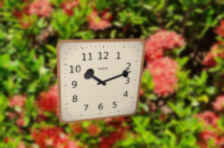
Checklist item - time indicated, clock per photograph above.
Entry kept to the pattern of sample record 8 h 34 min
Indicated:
10 h 12 min
